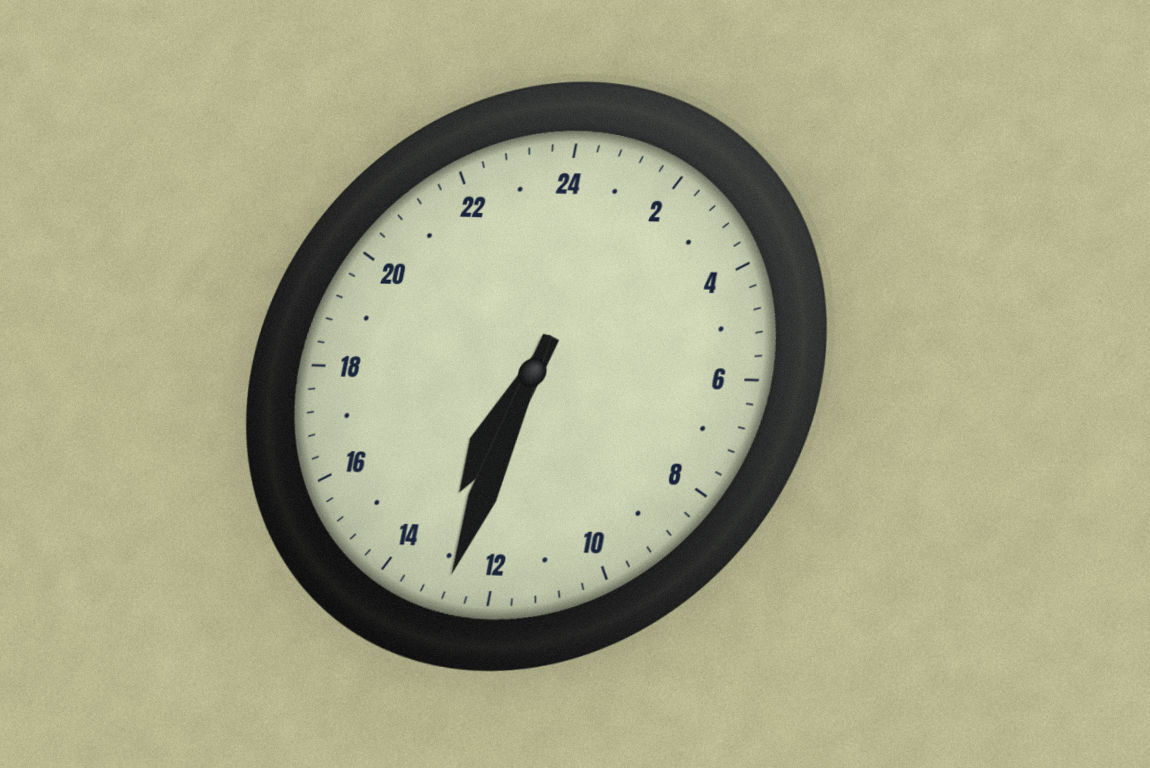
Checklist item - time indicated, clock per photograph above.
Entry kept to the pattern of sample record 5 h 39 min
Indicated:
13 h 32 min
